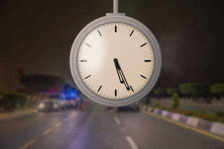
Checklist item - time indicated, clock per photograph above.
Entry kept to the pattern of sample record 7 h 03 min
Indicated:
5 h 26 min
